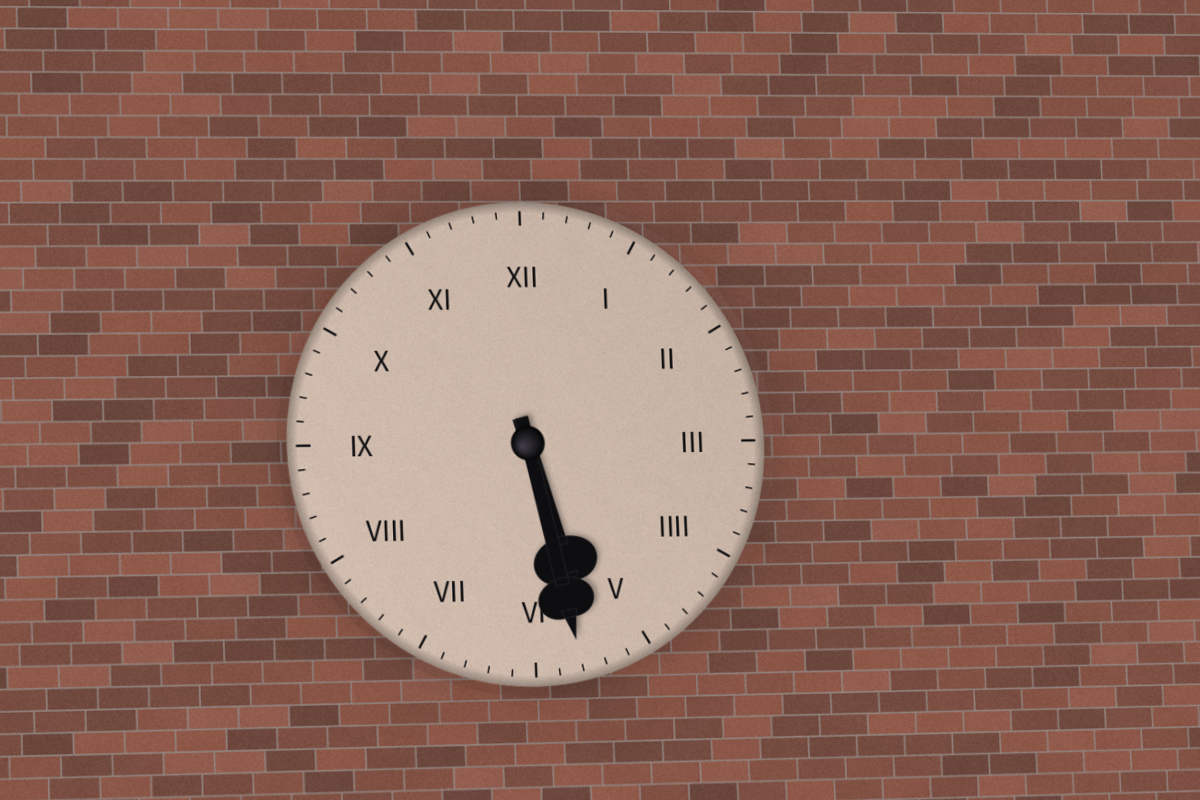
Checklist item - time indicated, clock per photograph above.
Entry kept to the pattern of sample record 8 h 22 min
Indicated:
5 h 28 min
